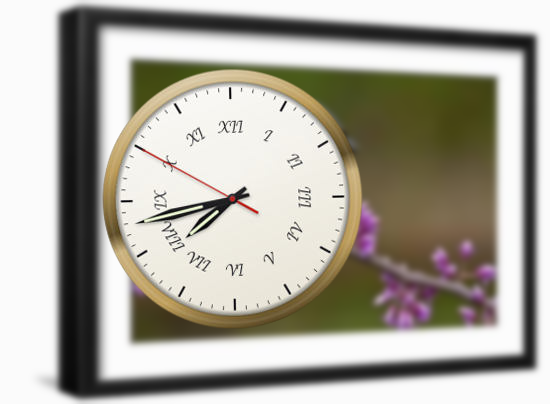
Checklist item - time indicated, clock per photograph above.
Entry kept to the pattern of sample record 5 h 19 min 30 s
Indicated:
7 h 42 min 50 s
